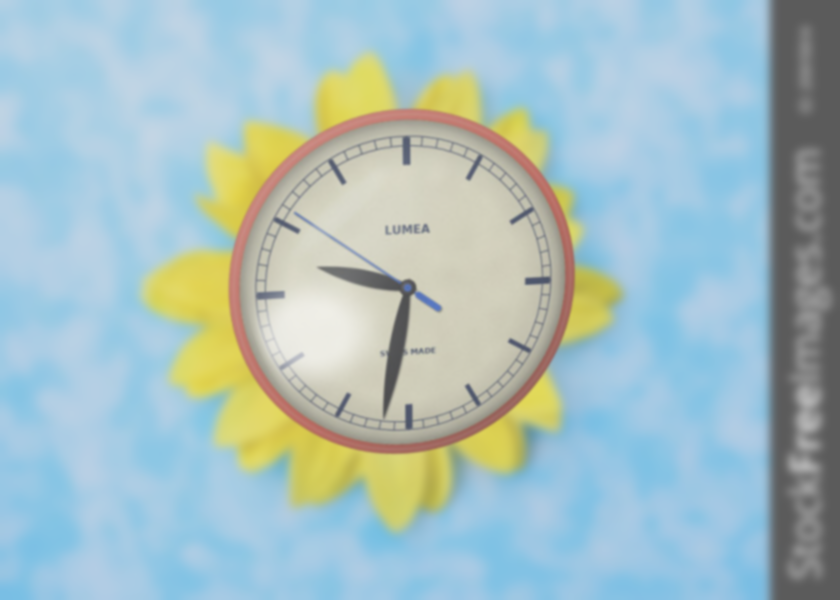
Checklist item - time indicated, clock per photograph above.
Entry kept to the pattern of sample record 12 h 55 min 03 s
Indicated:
9 h 31 min 51 s
